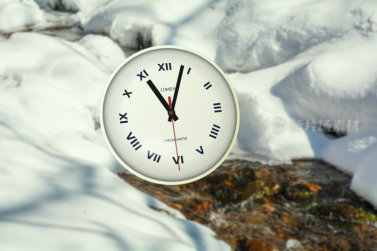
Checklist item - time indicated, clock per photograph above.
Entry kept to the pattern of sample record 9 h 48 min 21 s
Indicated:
11 h 03 min 30 s
